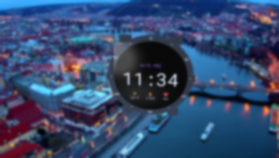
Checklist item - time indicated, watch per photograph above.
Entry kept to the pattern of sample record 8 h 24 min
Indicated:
11 h 34 min
